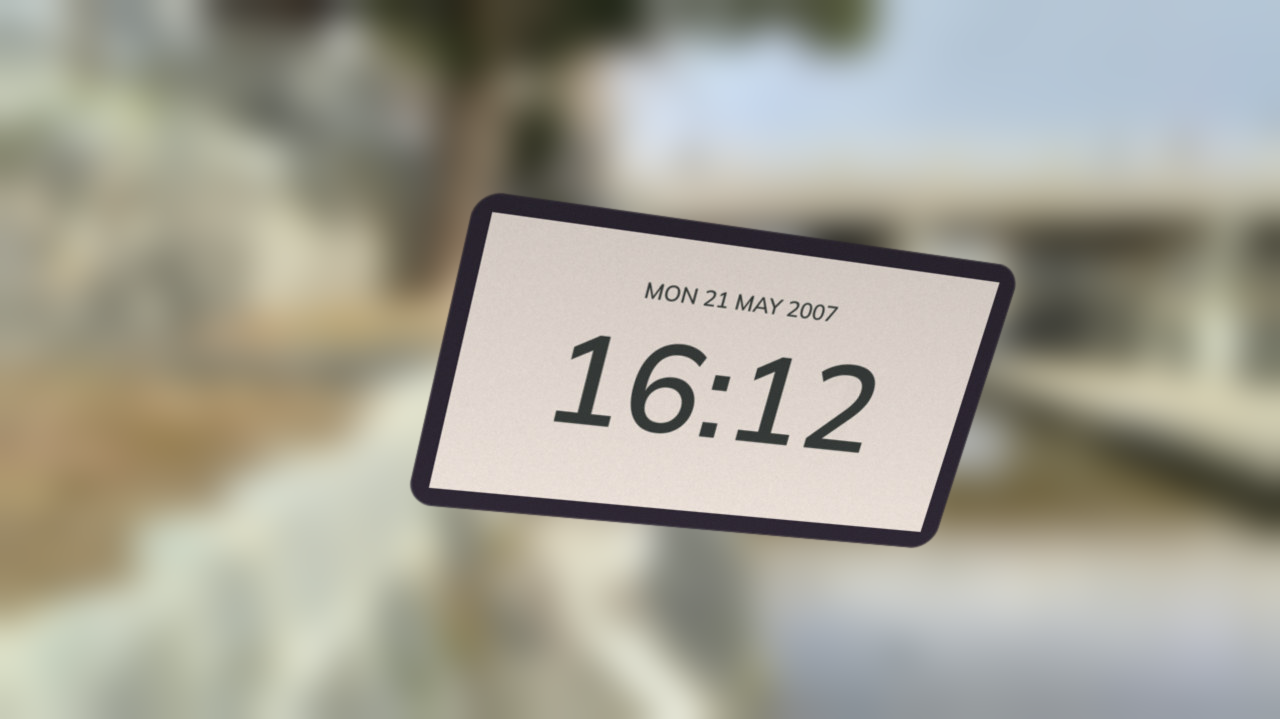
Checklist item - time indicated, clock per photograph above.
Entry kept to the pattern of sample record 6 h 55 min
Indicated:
16 h 12 min
